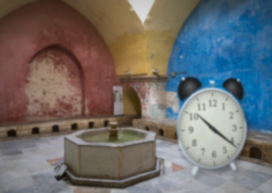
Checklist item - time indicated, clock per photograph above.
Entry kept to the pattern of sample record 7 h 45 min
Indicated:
10 h 21 min
